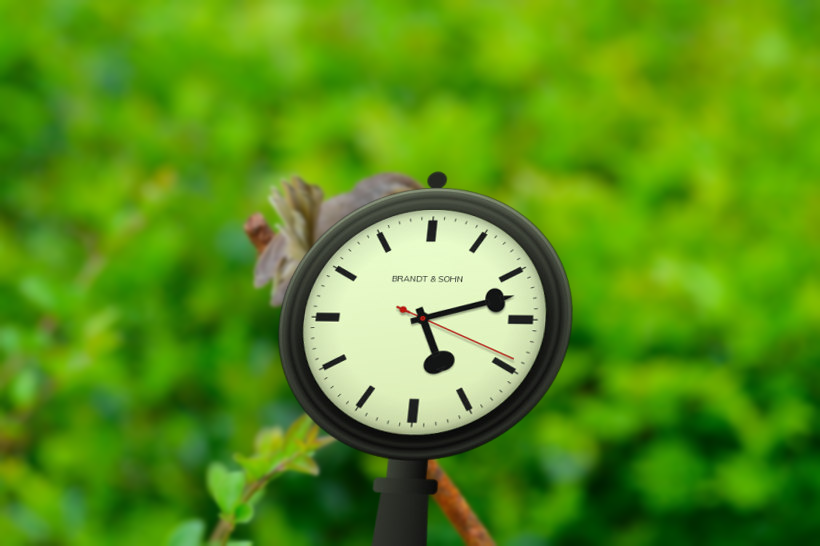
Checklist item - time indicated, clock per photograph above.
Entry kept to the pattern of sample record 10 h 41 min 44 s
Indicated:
5 h 12 min 19 s
